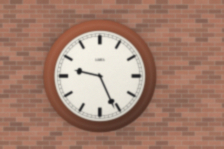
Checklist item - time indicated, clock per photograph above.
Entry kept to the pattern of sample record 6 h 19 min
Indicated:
9 h 26 min
